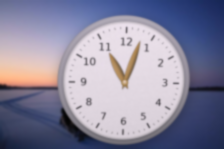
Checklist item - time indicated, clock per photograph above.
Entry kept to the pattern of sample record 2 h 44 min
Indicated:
11 h 03 min
